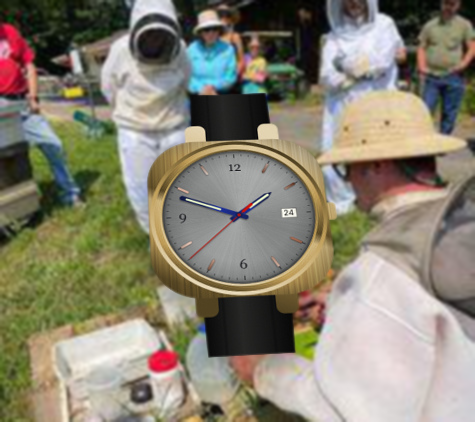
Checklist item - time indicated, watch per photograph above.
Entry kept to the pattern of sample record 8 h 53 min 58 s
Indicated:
1 h 48 min 38 s
